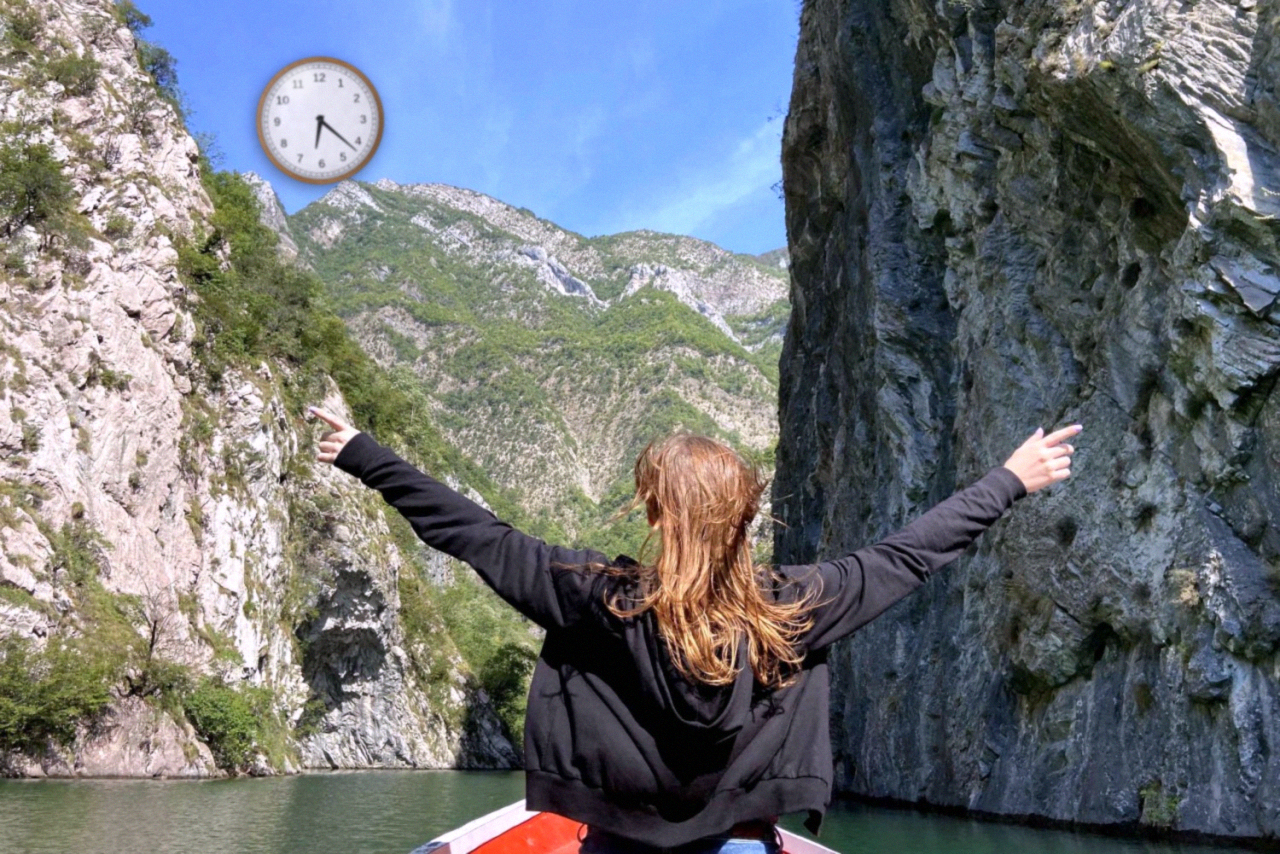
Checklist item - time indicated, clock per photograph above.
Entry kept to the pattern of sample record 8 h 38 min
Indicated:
6 h 22 min
